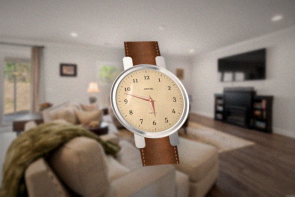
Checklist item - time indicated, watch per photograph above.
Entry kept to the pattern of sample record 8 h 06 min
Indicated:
5 h 48 min
